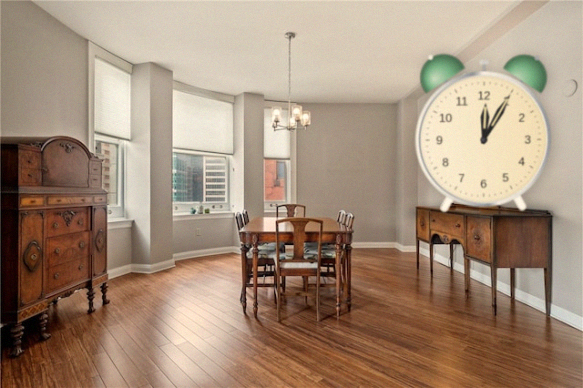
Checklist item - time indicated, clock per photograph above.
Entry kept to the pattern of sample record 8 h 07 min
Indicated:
12 h 05 min
